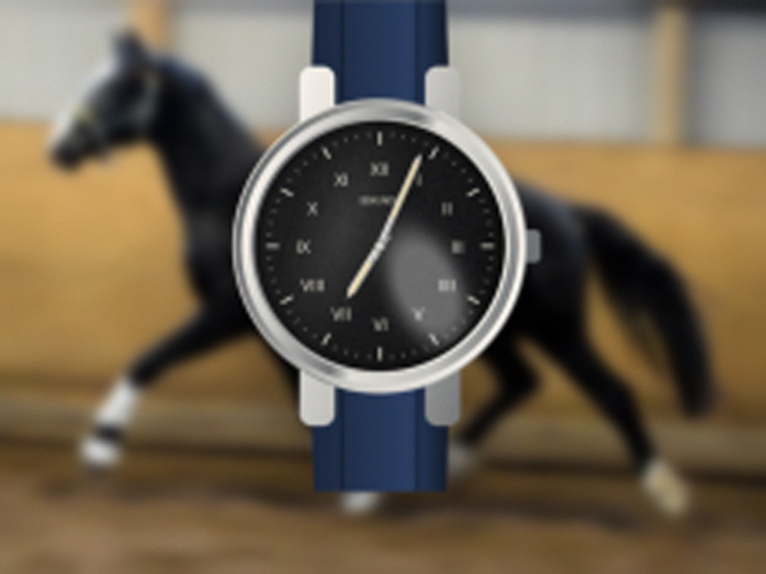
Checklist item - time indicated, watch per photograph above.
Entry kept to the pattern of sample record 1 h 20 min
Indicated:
7 h 04 min
